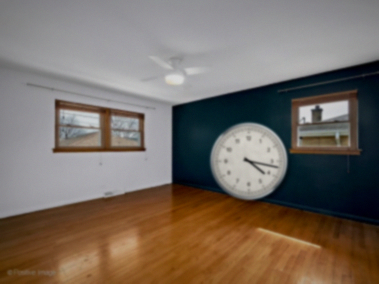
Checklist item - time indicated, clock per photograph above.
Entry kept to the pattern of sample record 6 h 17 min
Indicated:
4 h 17 min
